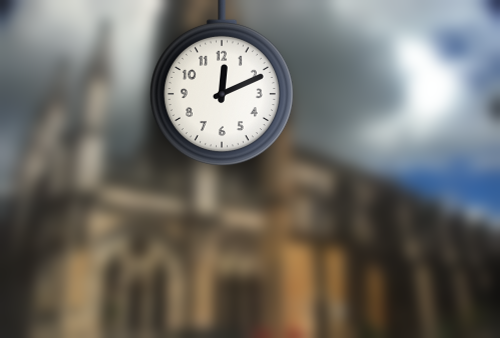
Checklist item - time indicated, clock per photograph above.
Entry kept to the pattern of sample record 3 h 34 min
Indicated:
12 h 11 min
